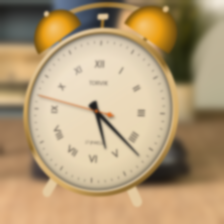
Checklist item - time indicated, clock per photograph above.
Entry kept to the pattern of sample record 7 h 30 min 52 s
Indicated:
5 h 21 min 47 s
